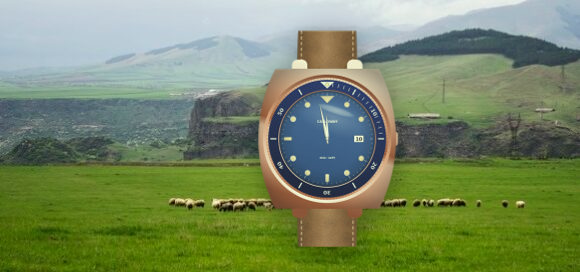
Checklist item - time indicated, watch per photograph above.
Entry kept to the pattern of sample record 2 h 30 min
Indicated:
11 h 58 min
